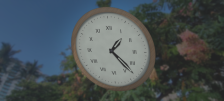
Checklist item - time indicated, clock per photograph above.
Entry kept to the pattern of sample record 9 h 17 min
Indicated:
1 h 23 min
